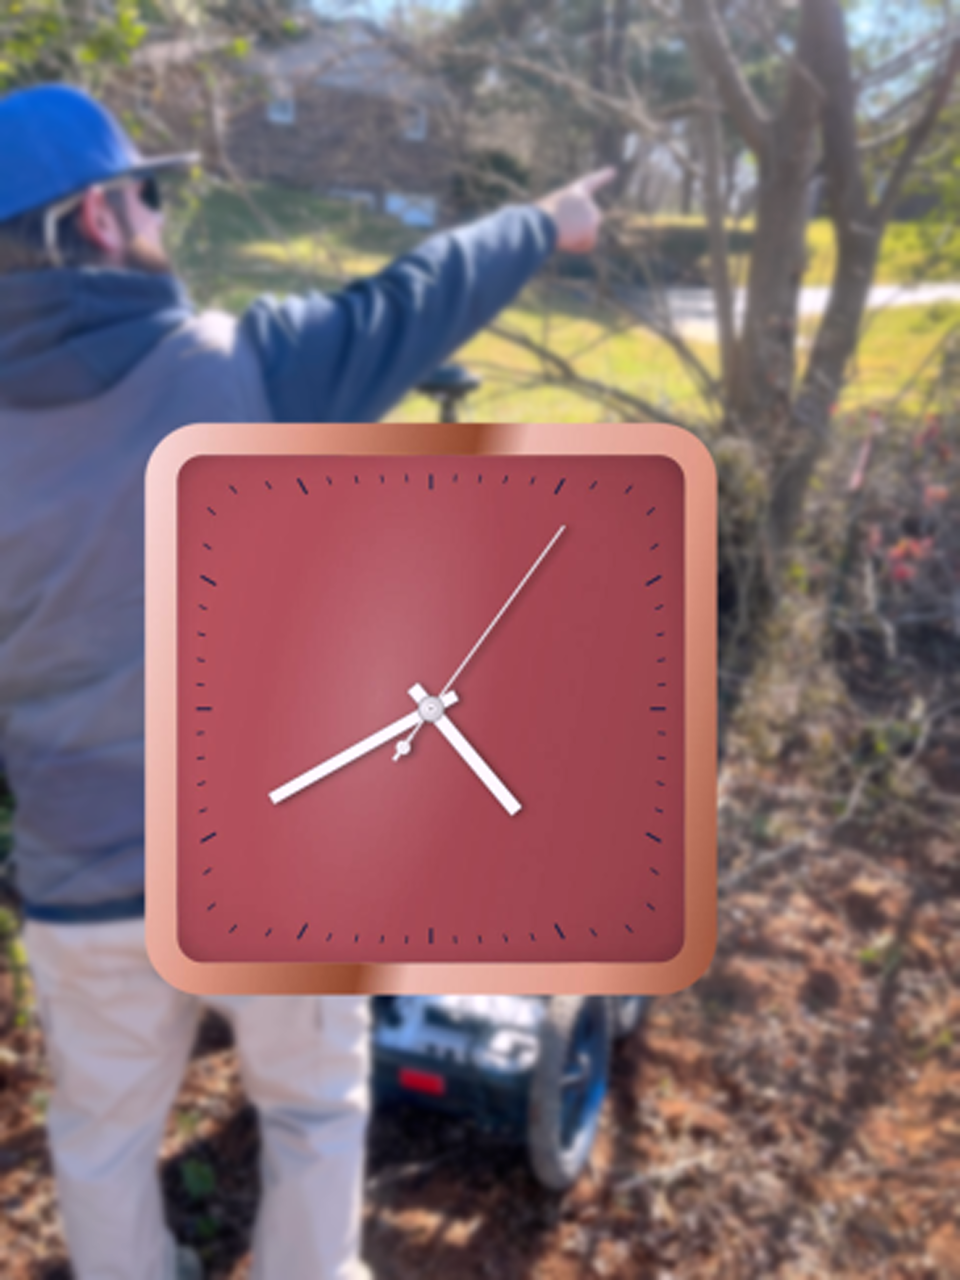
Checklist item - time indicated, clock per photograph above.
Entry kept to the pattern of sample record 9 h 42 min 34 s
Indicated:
4 h 40 min 06 s
